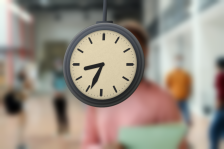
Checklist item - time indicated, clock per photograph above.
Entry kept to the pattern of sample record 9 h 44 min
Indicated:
8 h 34 min
